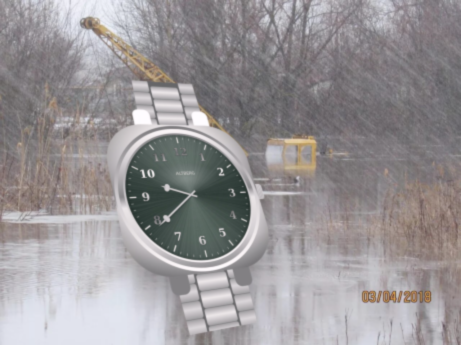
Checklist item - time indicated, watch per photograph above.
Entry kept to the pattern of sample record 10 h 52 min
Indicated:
9 h 39 min
